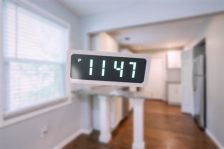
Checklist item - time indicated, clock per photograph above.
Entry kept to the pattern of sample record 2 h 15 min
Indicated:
11 h 47 min
